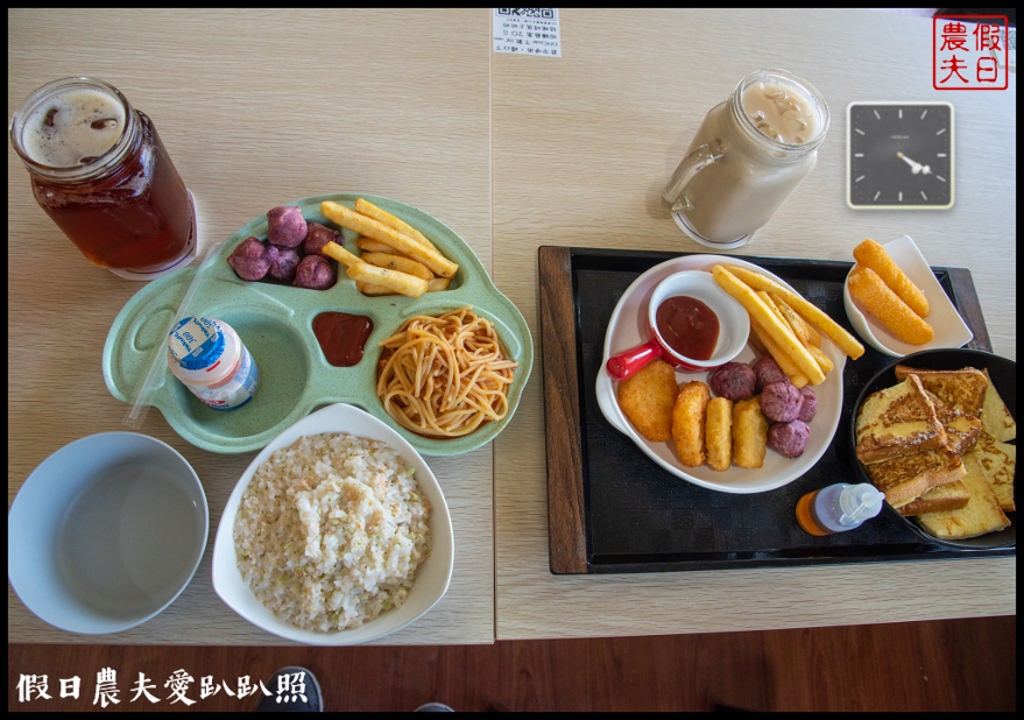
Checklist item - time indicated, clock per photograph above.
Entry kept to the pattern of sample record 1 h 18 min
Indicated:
4 h 20 min
